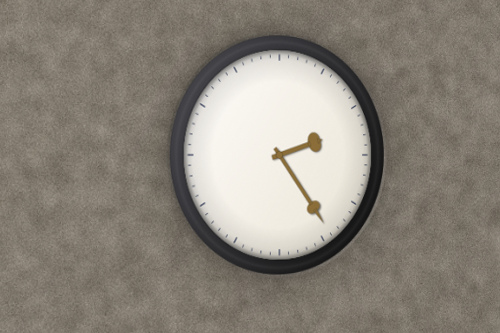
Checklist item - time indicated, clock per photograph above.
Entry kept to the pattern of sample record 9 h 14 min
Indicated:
2 h 24 min
